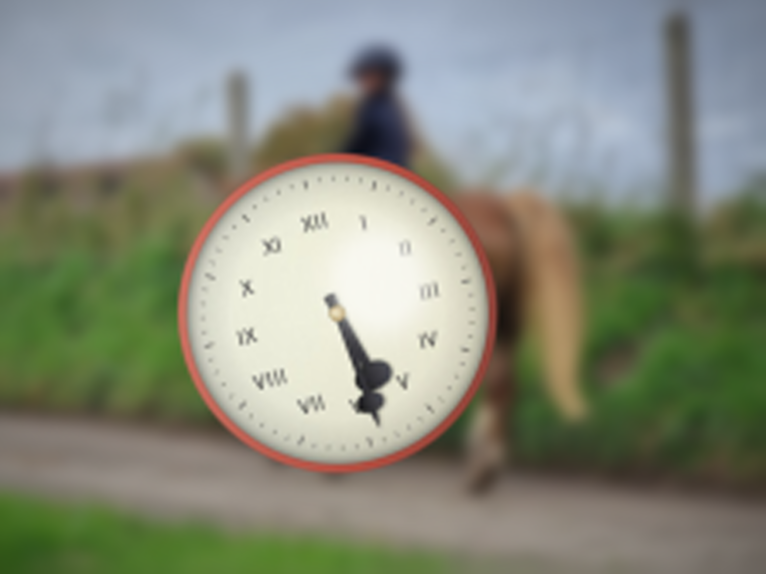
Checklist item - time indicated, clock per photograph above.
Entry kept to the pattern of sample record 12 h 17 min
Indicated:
5 h 29 min
